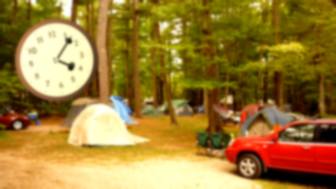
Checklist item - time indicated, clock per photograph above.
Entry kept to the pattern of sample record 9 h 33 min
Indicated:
4 h 07 min
